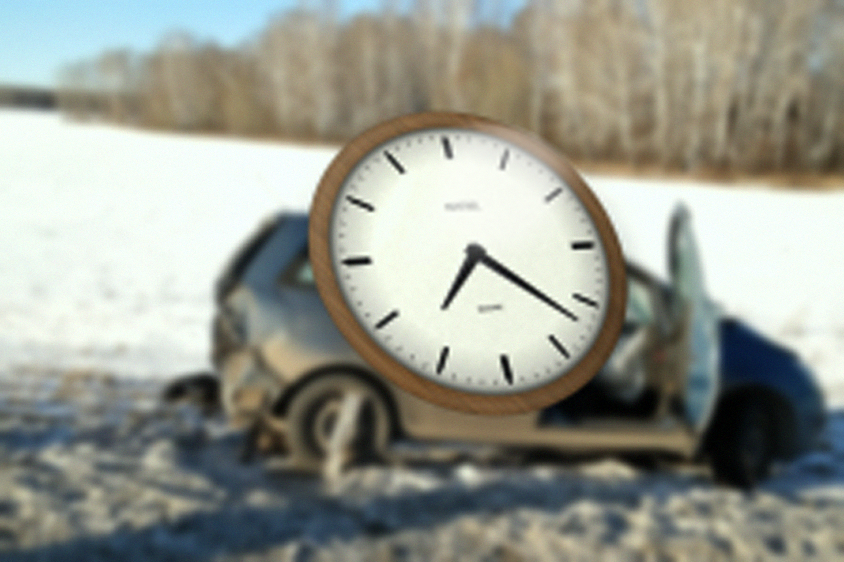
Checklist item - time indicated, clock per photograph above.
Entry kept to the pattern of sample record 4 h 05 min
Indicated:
7 h 22 min
